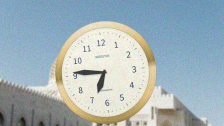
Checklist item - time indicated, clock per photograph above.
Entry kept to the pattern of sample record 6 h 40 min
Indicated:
6 h 46 min
